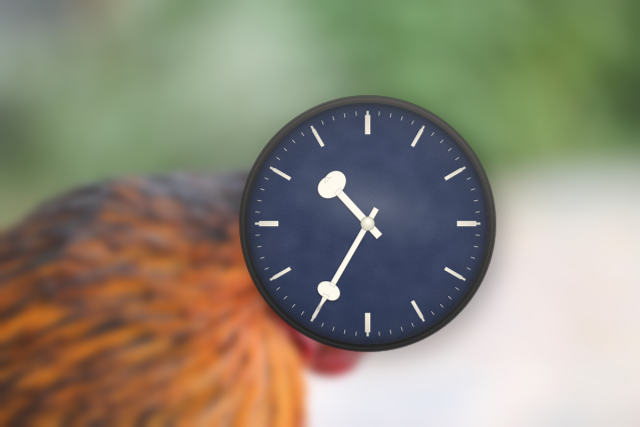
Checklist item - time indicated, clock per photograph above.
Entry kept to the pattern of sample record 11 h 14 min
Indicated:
10 h 35 min
